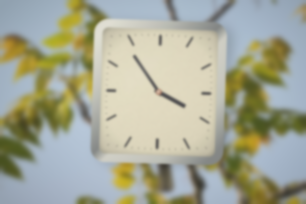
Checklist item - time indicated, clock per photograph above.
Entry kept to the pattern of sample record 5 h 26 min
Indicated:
3 h 54 min
